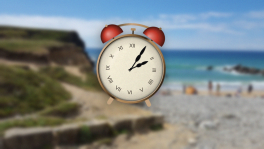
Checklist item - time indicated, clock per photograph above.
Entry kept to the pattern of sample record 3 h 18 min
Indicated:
2 h 05 min
